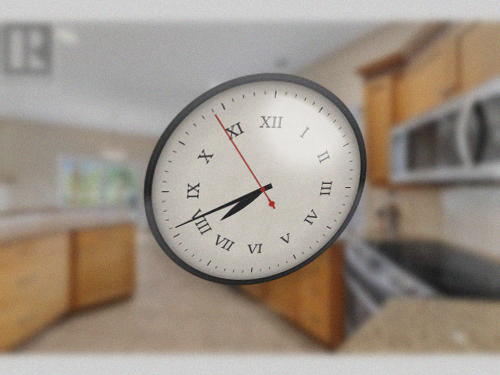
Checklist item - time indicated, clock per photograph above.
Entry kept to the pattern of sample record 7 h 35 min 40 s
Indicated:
7 h 40 min 54 s
